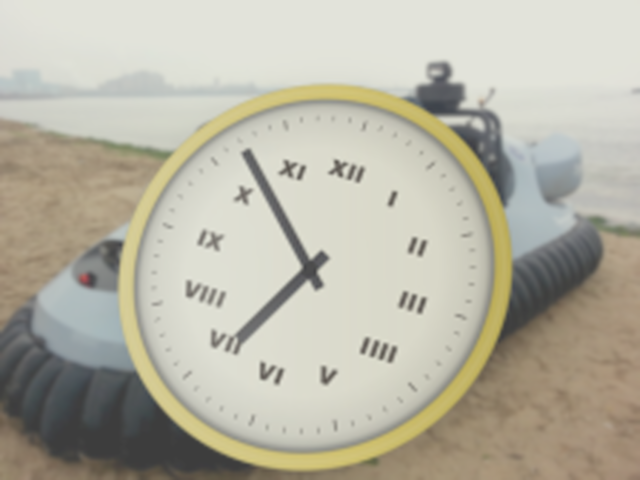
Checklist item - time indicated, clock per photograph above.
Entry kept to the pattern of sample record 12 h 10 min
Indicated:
6 h 52 min
